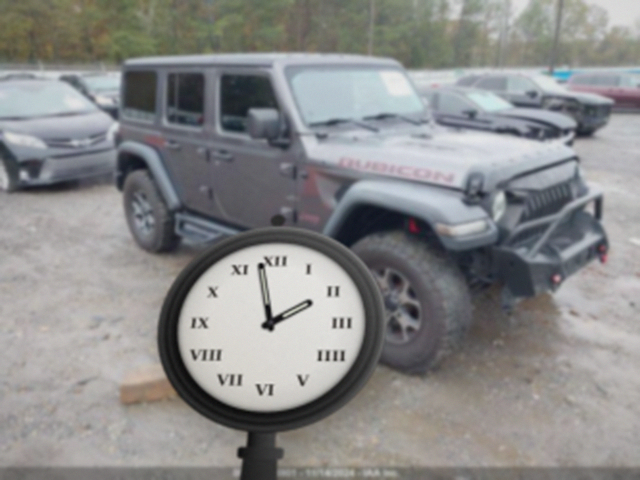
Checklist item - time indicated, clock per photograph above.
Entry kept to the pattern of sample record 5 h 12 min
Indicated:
1 h 58 min
